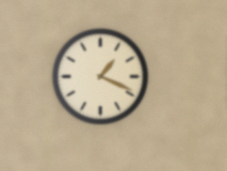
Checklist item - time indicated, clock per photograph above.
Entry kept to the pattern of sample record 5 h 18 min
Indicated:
1 h 19 min
